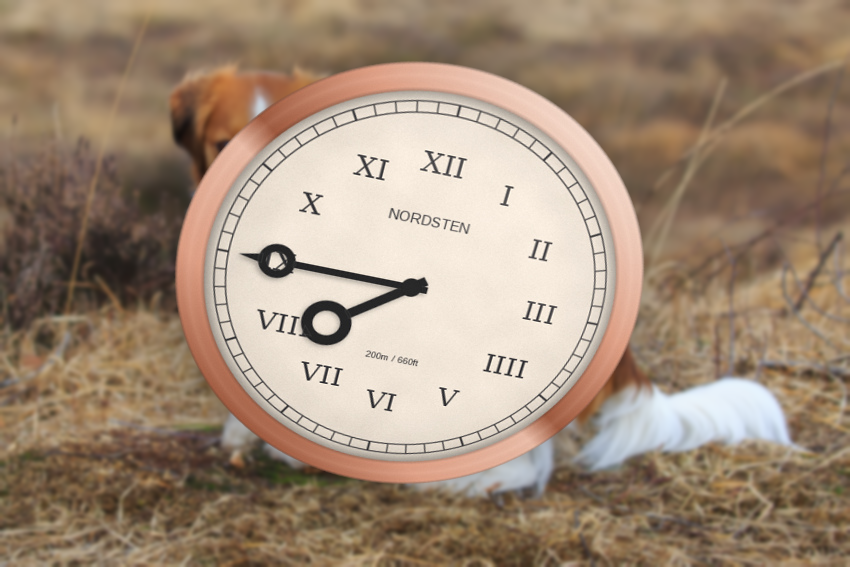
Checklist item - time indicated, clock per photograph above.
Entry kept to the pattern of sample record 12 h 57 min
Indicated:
7 h 45 min
